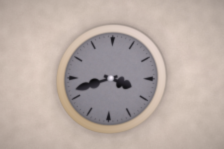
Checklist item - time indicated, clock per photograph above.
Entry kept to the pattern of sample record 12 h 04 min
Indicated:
3 h 42 min
